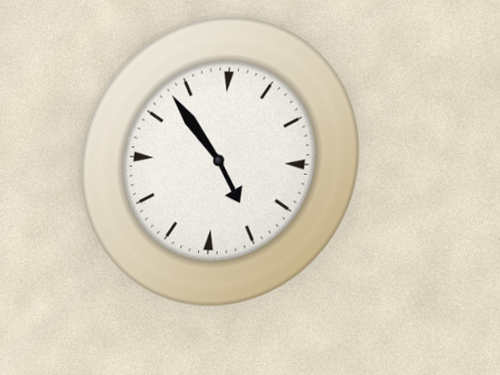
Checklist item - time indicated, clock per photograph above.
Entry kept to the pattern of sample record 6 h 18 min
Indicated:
4 h 53 min
